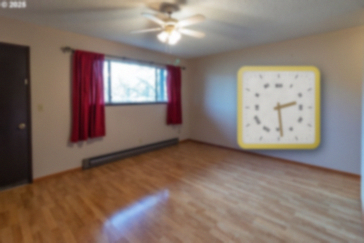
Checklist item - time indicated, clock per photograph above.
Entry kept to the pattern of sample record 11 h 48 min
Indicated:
2 h 29 min
